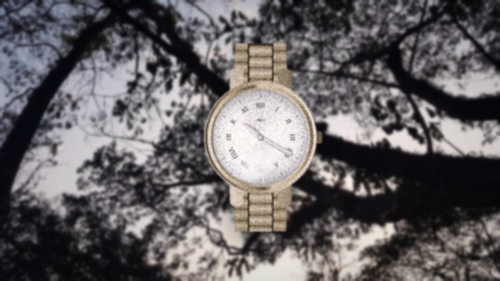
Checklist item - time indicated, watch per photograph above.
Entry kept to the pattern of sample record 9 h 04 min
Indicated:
10 h 20 min
